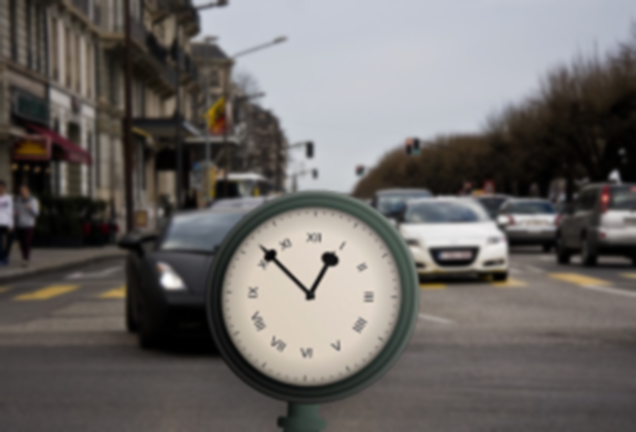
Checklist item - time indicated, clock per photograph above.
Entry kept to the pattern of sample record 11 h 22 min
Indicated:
12 h 52 min
